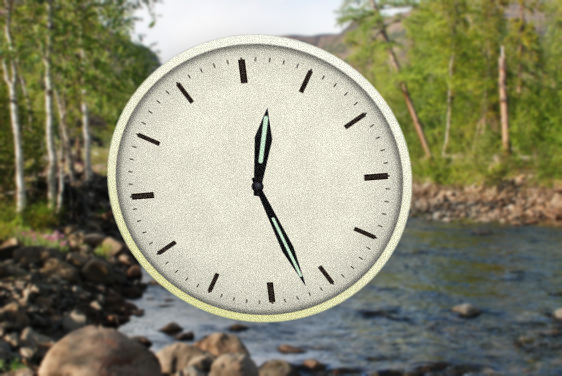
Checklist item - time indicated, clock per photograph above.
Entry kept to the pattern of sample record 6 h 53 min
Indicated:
12 h 27 min
